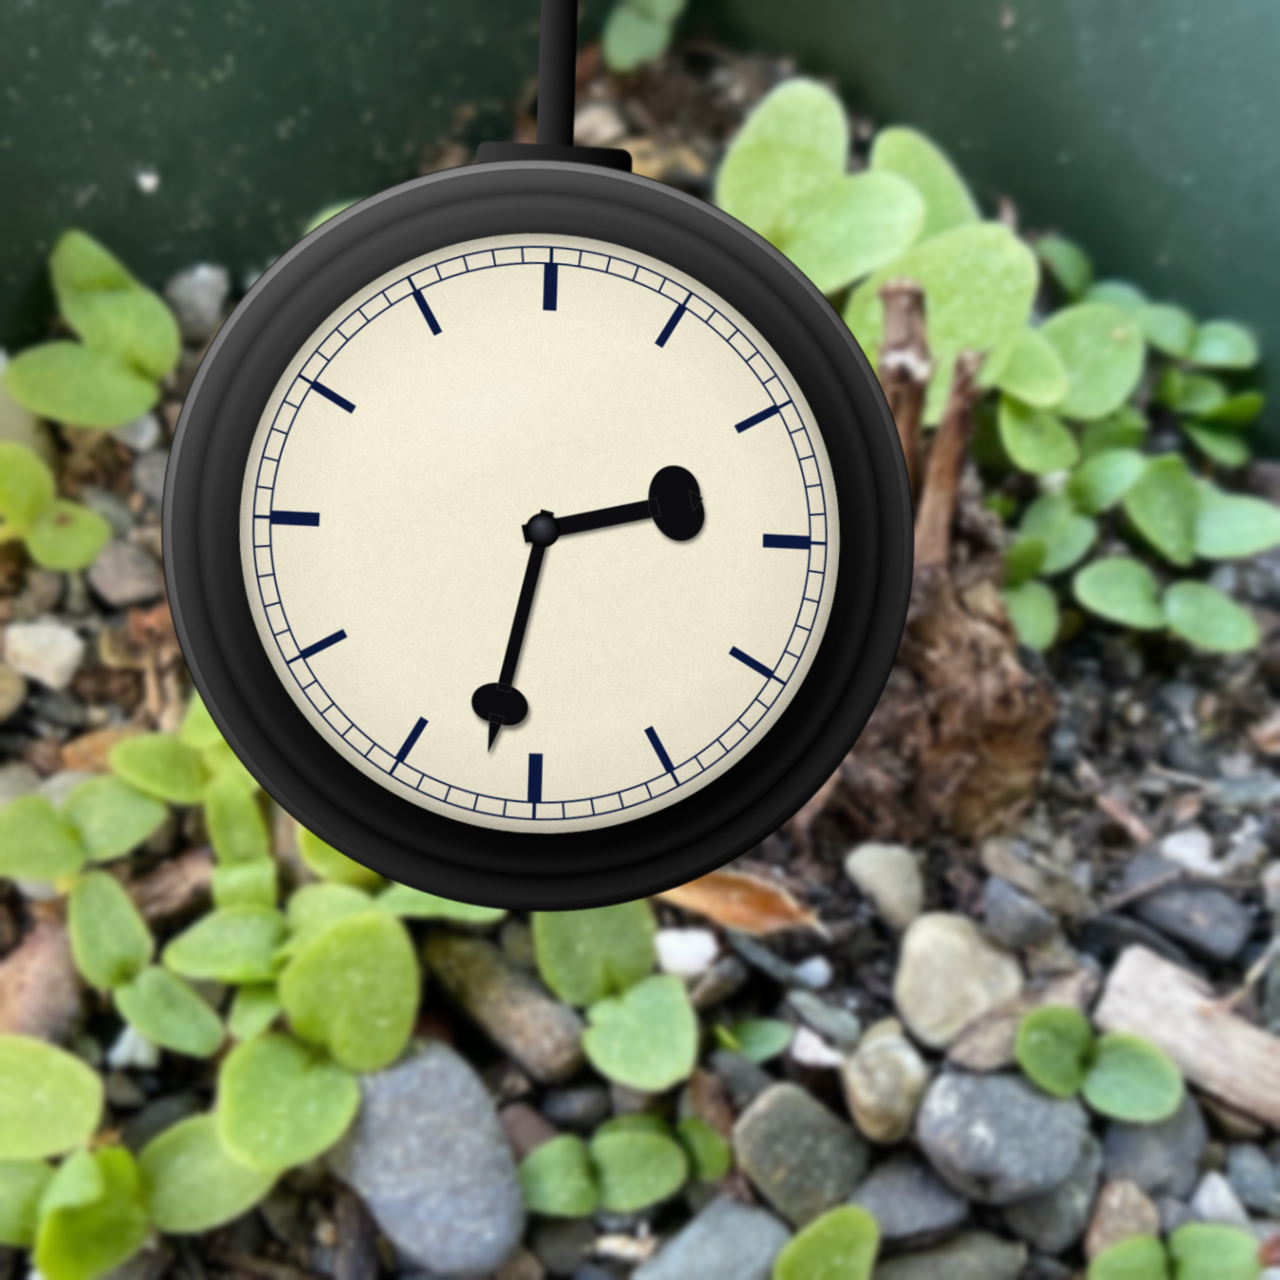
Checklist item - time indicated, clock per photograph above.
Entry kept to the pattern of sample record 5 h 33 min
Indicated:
2 h 32 min
